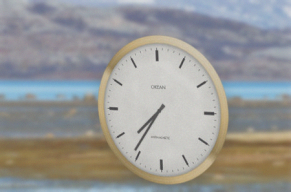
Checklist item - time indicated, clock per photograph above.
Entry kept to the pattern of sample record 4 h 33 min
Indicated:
7 h 36 min
